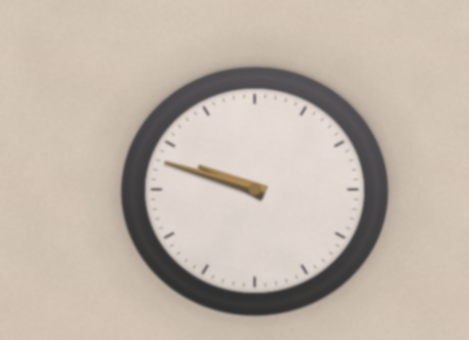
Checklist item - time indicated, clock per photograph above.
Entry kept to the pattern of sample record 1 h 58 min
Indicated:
9 h 48 min
